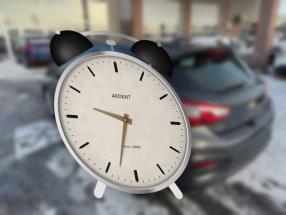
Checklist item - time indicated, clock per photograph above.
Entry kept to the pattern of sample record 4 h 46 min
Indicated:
9 h 33 min
